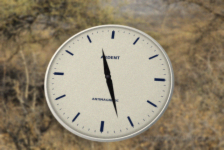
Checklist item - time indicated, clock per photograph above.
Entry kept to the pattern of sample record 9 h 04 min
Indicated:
11 h 27 min
